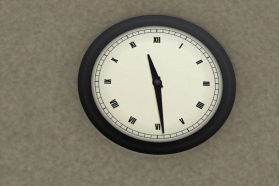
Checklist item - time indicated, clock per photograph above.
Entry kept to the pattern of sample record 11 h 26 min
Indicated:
11 h 29 min
